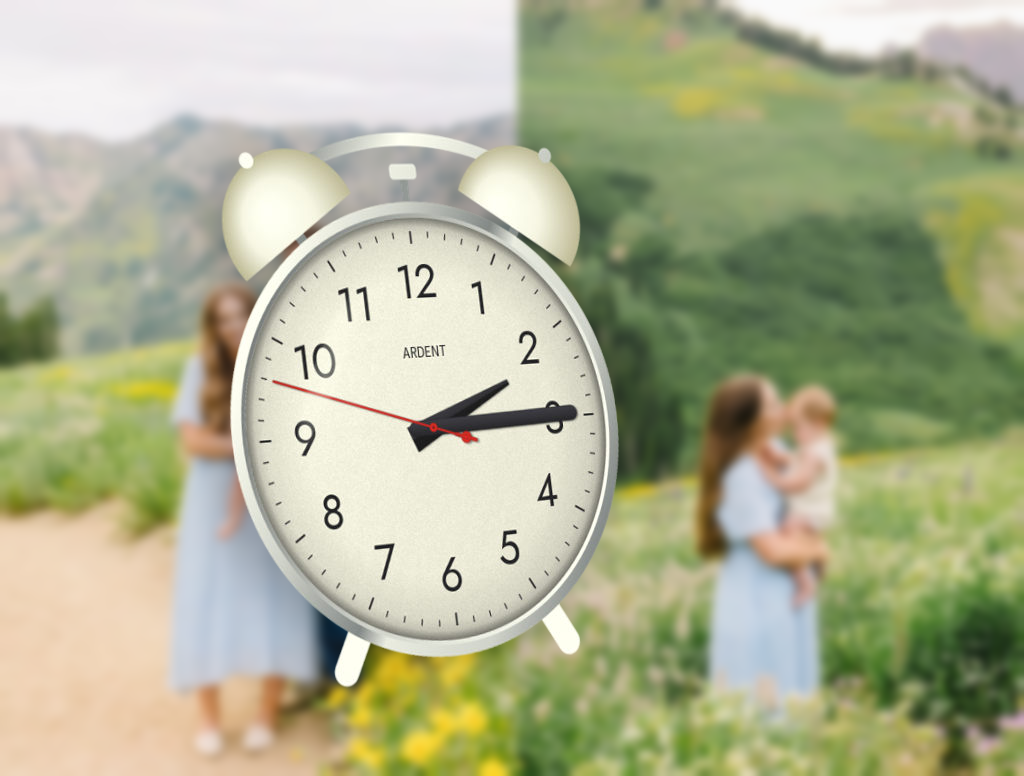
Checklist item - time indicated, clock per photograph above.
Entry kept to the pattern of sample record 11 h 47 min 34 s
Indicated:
2 h 14 min 48 s
